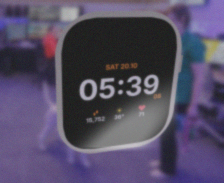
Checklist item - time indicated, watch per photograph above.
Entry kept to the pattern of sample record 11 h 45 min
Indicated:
5 h 39 min
